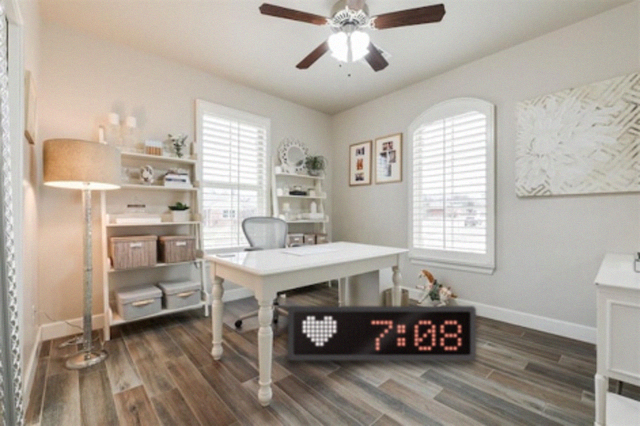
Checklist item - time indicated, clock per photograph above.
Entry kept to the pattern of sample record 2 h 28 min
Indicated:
7 h 08 min
